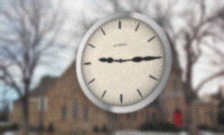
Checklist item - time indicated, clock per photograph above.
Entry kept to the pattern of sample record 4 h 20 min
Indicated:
9 h 15 min
